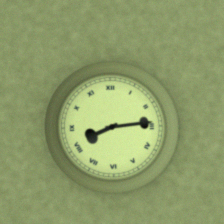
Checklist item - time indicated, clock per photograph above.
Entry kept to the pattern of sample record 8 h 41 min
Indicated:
8 h 14 min
